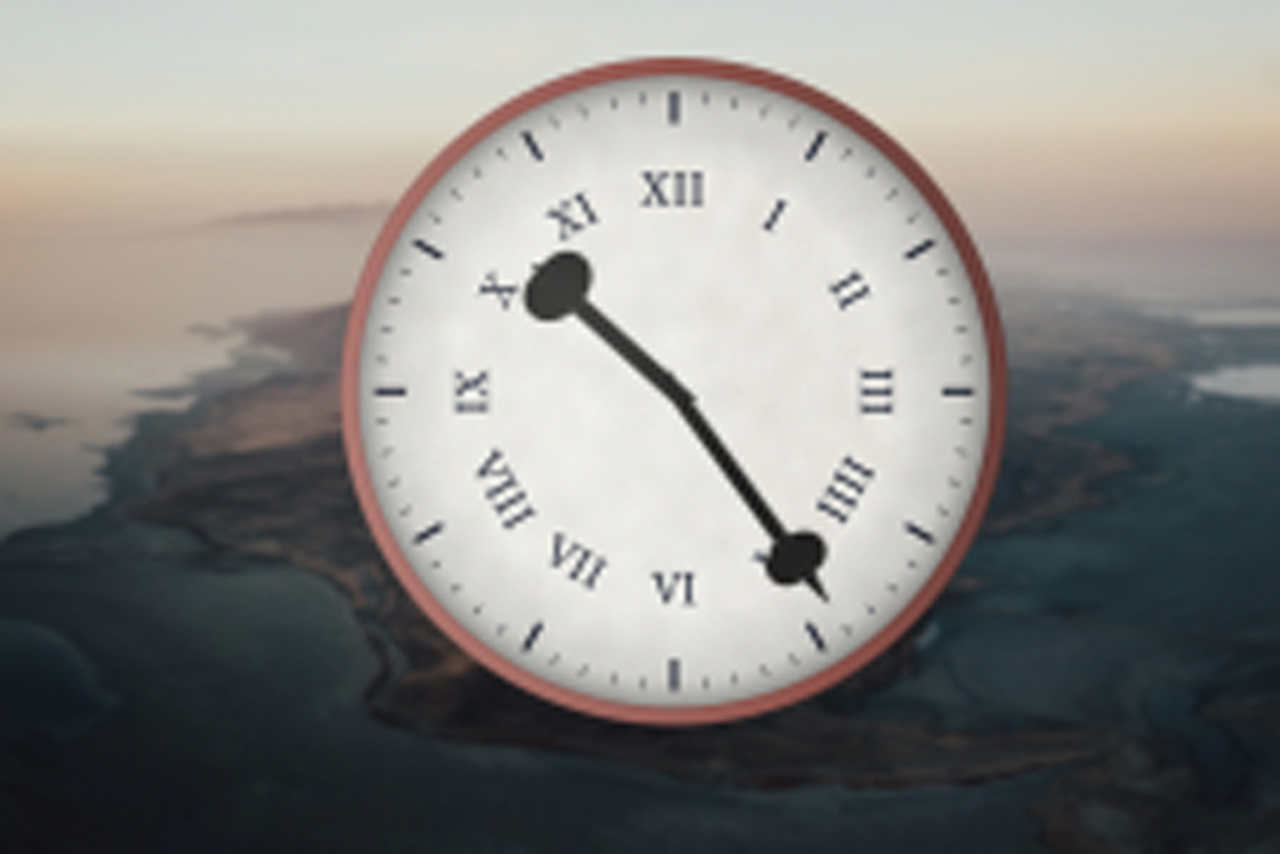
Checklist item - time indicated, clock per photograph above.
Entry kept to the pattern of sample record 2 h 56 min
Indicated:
10 h 24 min
